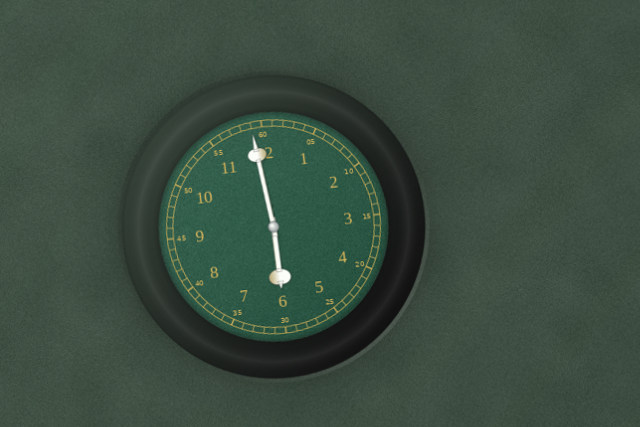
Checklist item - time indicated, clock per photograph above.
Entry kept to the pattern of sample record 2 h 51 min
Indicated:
5 h 59 min
